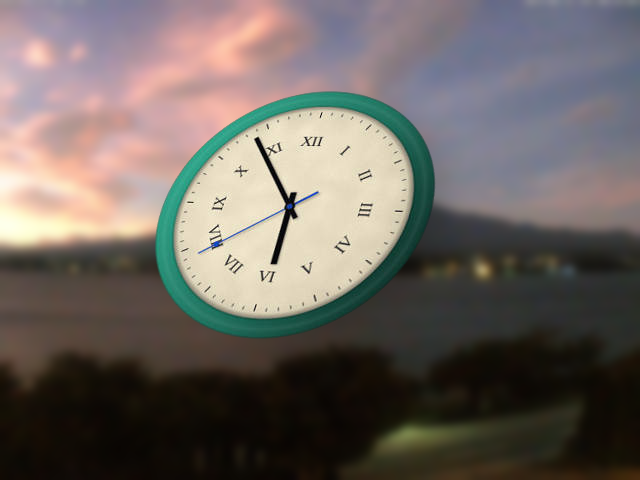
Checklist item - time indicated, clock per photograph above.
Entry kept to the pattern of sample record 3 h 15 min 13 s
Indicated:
5 h 53 min 39 s
